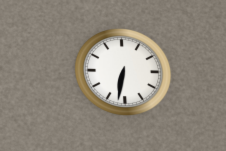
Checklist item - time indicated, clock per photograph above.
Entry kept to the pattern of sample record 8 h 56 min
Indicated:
6 h 32 min
